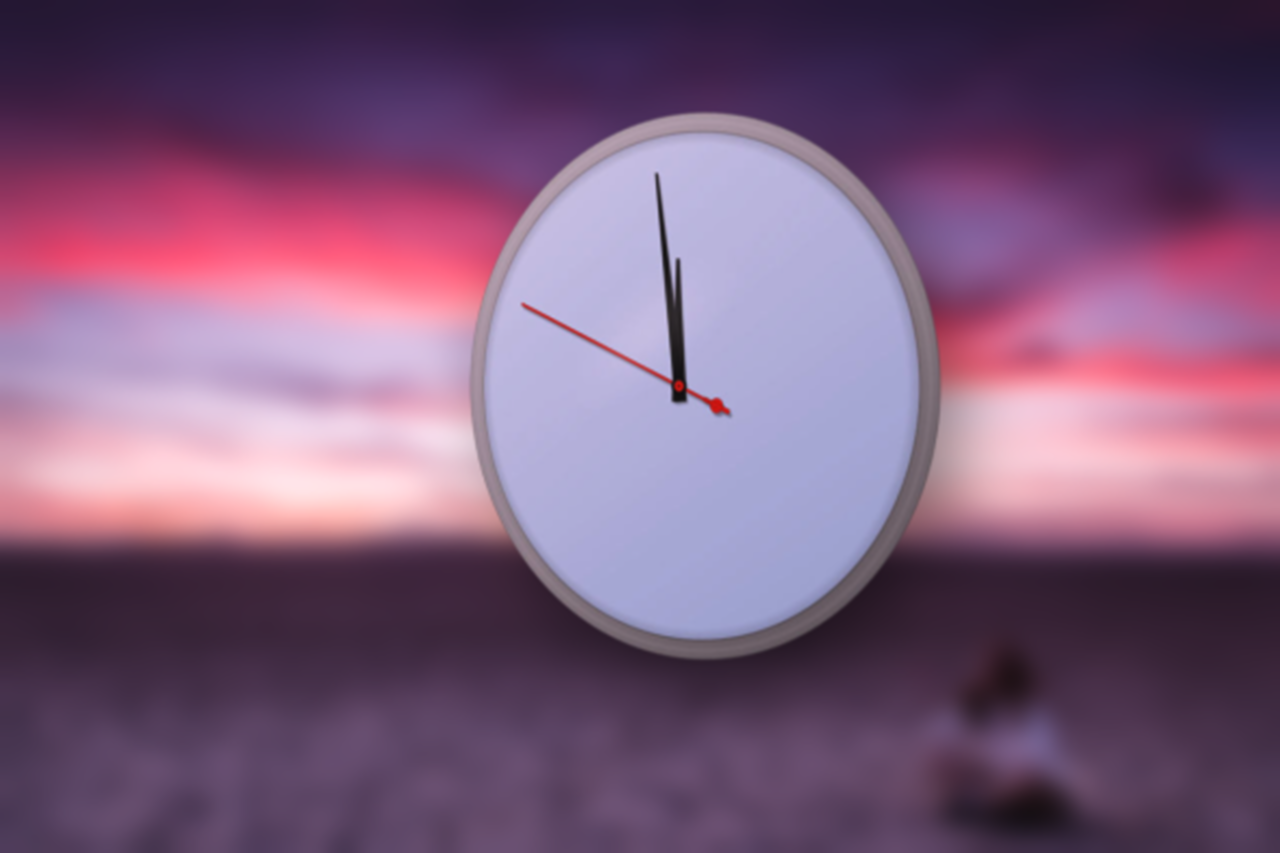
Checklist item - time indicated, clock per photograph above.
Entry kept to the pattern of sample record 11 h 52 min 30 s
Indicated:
11 h 58 min 49 s
